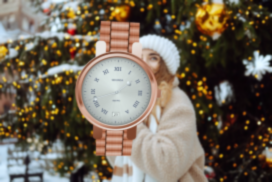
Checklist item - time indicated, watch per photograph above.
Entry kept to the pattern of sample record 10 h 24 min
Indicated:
1 h 42 min
